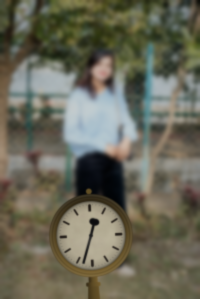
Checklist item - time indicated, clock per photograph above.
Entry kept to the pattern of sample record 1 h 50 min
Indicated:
12 h 33 min
